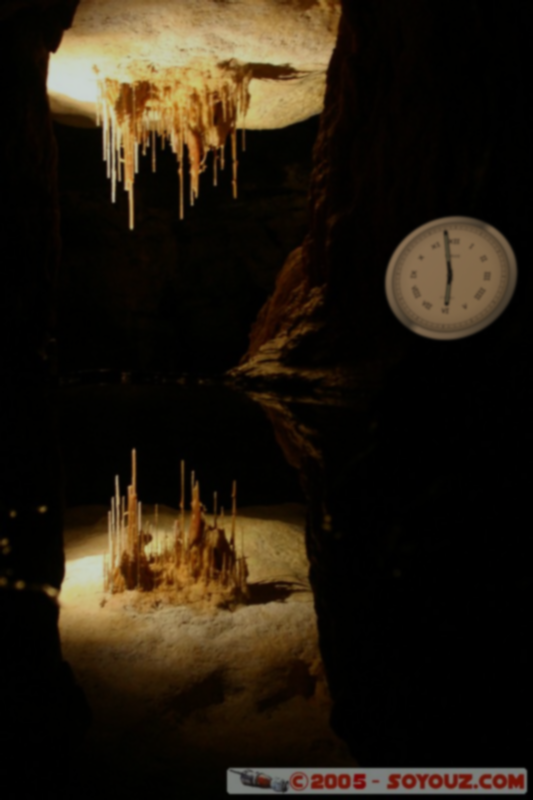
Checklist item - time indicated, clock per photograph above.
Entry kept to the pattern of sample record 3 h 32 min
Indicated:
5 h 58 min
